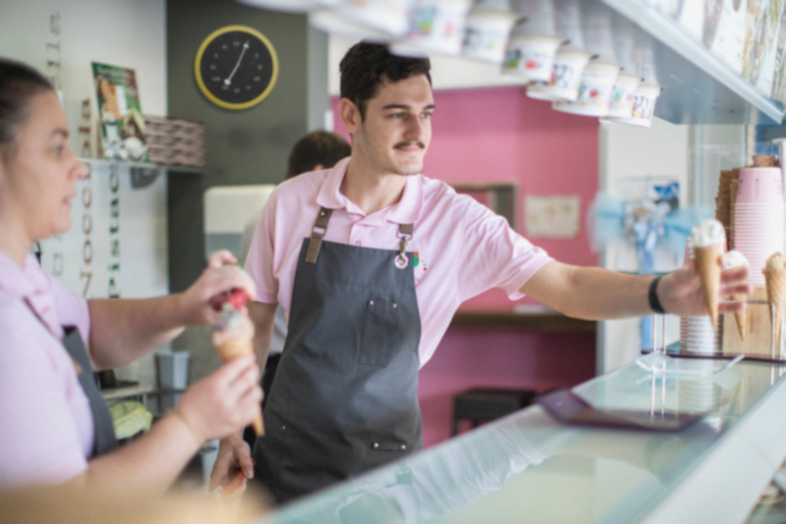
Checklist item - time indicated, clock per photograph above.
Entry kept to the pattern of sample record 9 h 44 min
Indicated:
7 h 04 min
